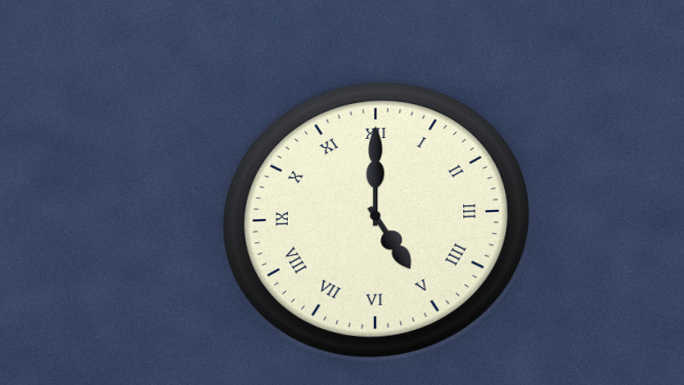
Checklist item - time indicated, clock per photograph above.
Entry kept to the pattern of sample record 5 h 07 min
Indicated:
5 h 00 min
